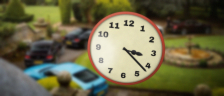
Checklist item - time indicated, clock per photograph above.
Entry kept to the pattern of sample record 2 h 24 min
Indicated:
3 h 22 min
